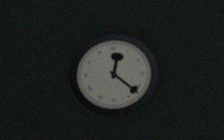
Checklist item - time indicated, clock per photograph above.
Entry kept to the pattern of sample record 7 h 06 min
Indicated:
12 h 22 min
